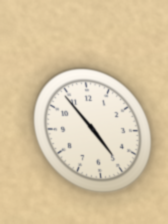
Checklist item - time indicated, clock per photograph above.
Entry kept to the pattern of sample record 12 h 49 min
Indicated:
4 h 54 min
